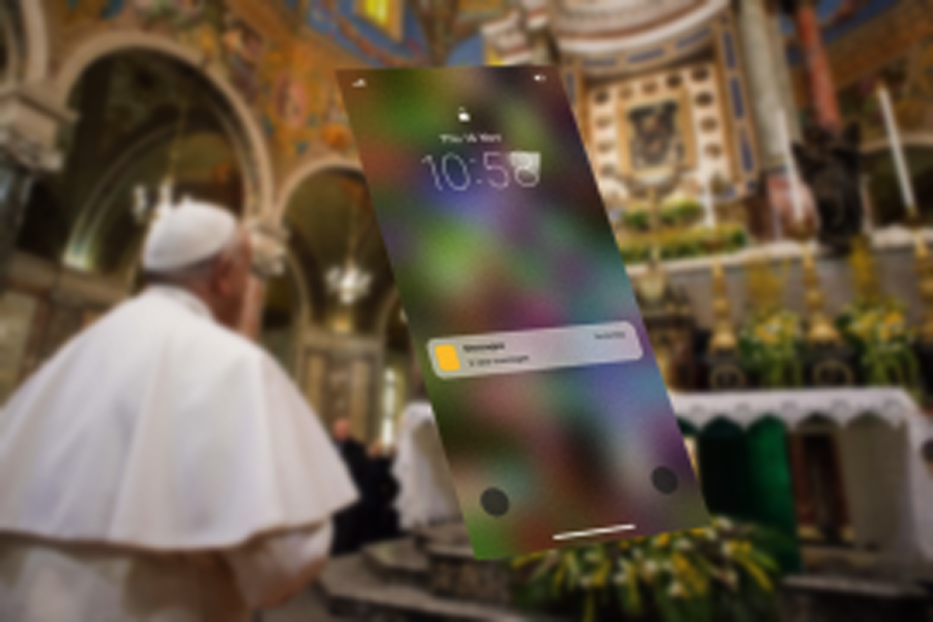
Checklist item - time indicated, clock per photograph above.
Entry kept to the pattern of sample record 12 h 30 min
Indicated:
10 h 58 min
